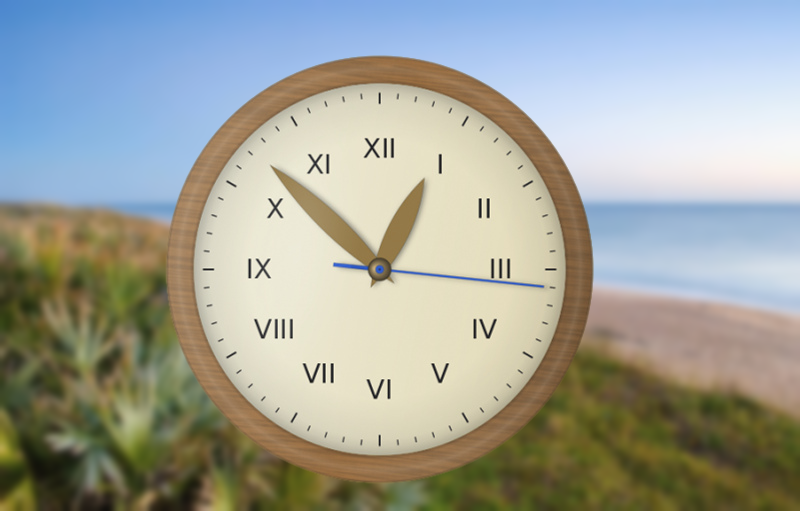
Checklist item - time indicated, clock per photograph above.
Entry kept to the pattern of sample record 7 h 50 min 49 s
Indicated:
12 h 52 min 16 s
